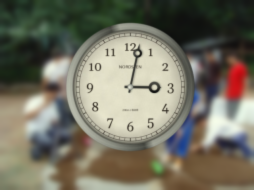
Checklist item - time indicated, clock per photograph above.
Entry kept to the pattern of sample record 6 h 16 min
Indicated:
3 h 02 min
